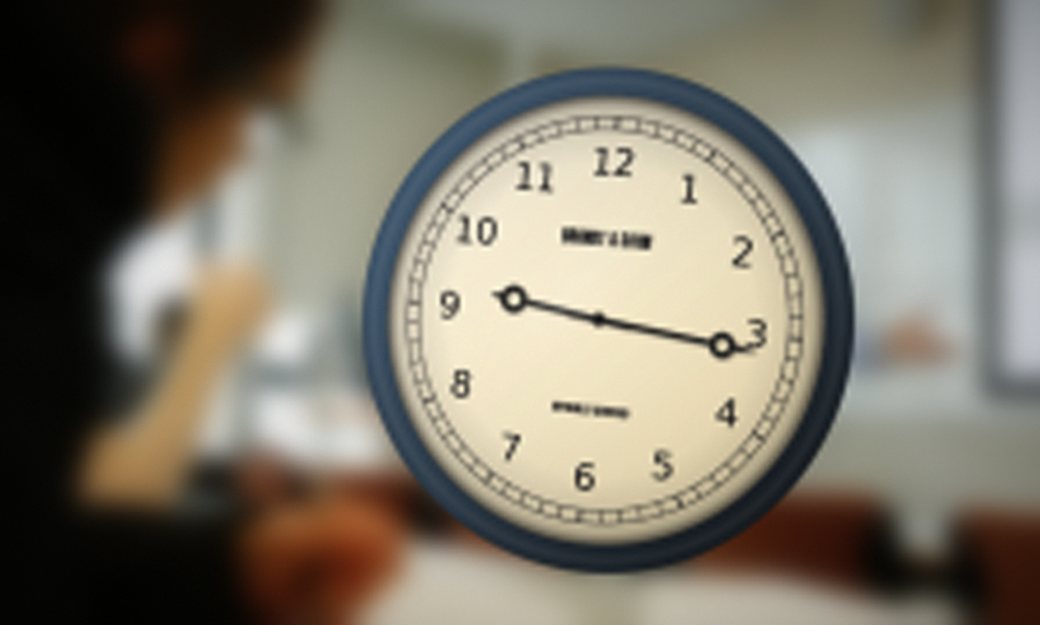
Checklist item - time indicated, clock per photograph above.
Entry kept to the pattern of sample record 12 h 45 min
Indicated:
9 h 16 min
